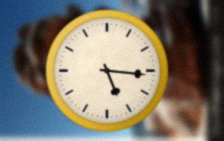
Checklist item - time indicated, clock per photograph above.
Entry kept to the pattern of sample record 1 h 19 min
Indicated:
5 h 16 min
